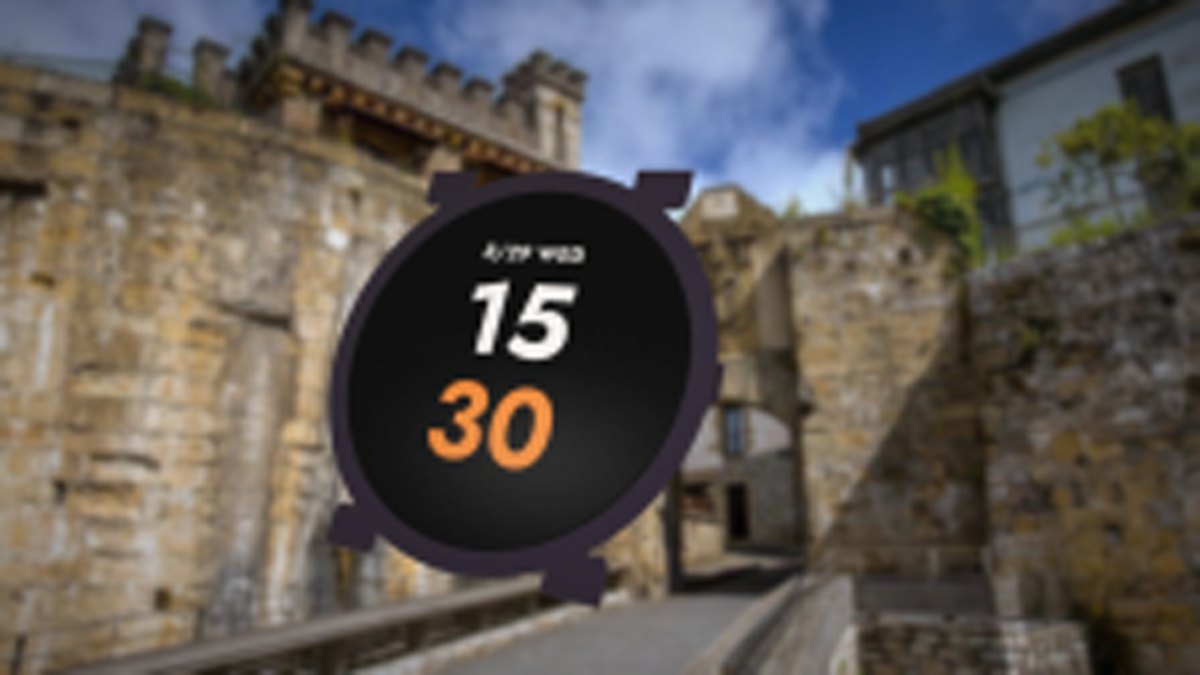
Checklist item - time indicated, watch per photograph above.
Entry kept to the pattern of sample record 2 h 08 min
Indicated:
15 h 30 min
